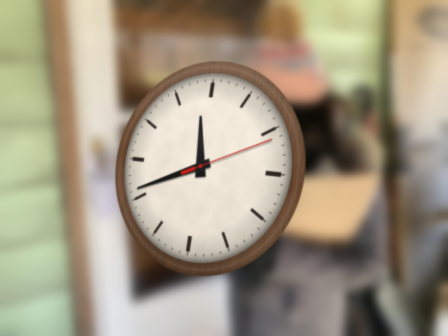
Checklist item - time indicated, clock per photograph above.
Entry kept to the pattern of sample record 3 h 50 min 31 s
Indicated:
11 h 41 min 11 s
